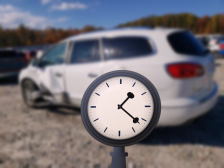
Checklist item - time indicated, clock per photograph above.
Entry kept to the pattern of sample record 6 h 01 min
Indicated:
1 h 22 min
